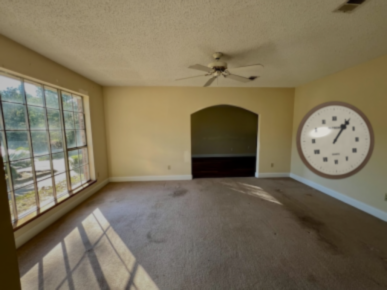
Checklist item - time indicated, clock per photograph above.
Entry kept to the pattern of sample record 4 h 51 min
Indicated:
1 h 06 min
